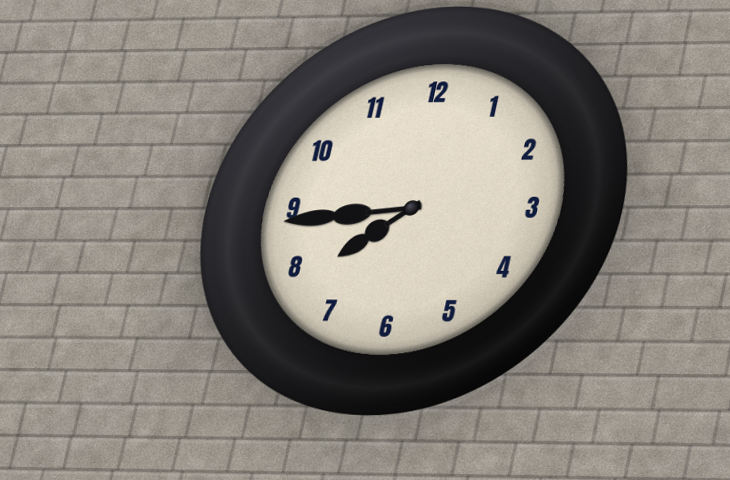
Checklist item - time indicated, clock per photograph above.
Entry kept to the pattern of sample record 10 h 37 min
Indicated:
7 h 44 min
